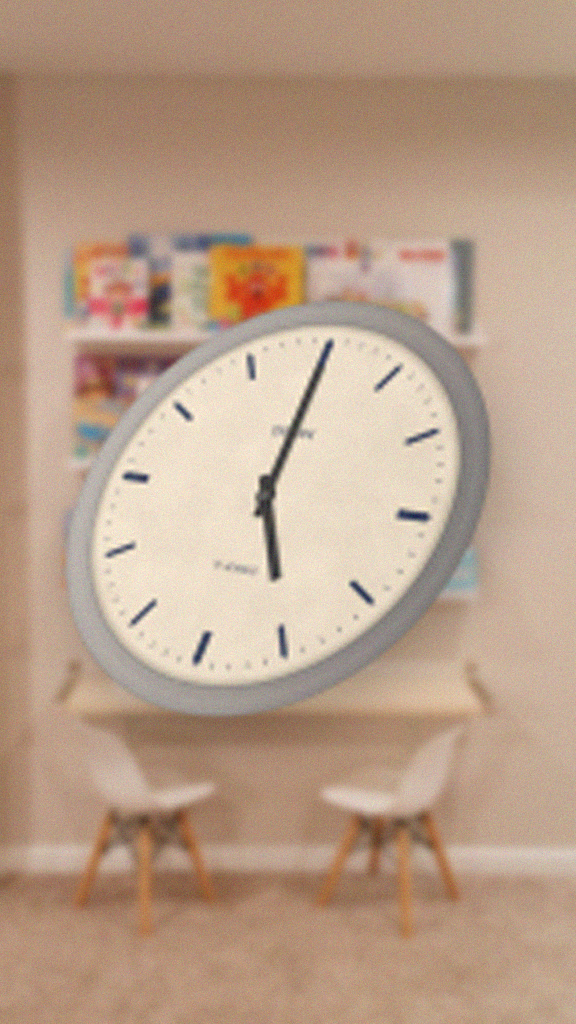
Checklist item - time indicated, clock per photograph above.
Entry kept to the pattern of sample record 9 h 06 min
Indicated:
5 h 00 min
